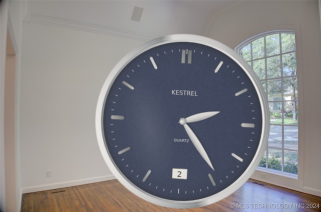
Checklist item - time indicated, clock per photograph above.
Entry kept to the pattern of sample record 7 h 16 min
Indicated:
2 h 24 min
